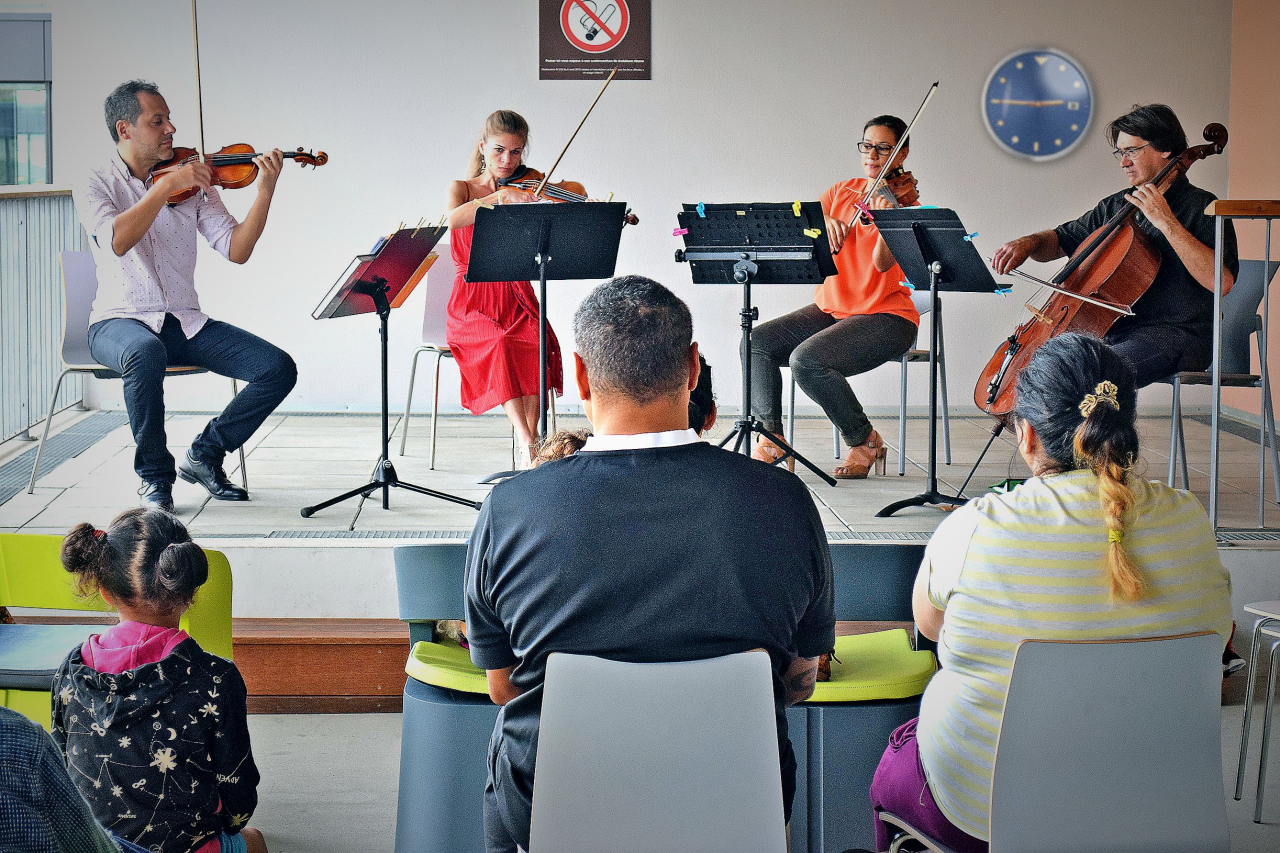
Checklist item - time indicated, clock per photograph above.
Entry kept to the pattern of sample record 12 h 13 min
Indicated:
2 h 45 min
